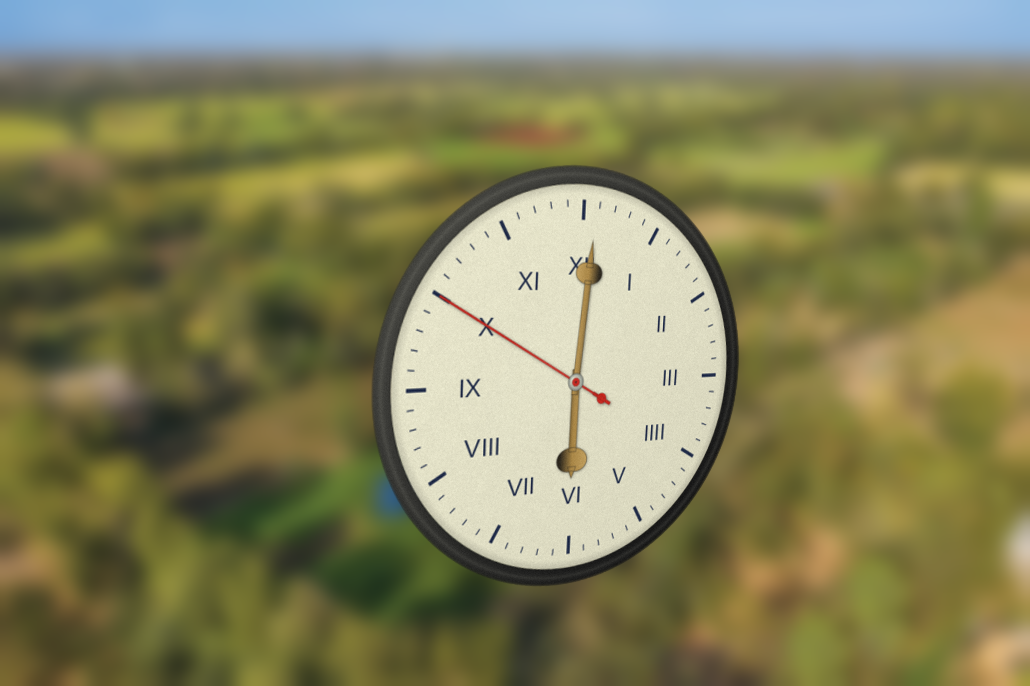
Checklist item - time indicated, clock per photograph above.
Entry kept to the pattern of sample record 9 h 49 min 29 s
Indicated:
6 h 00 min 50 s
